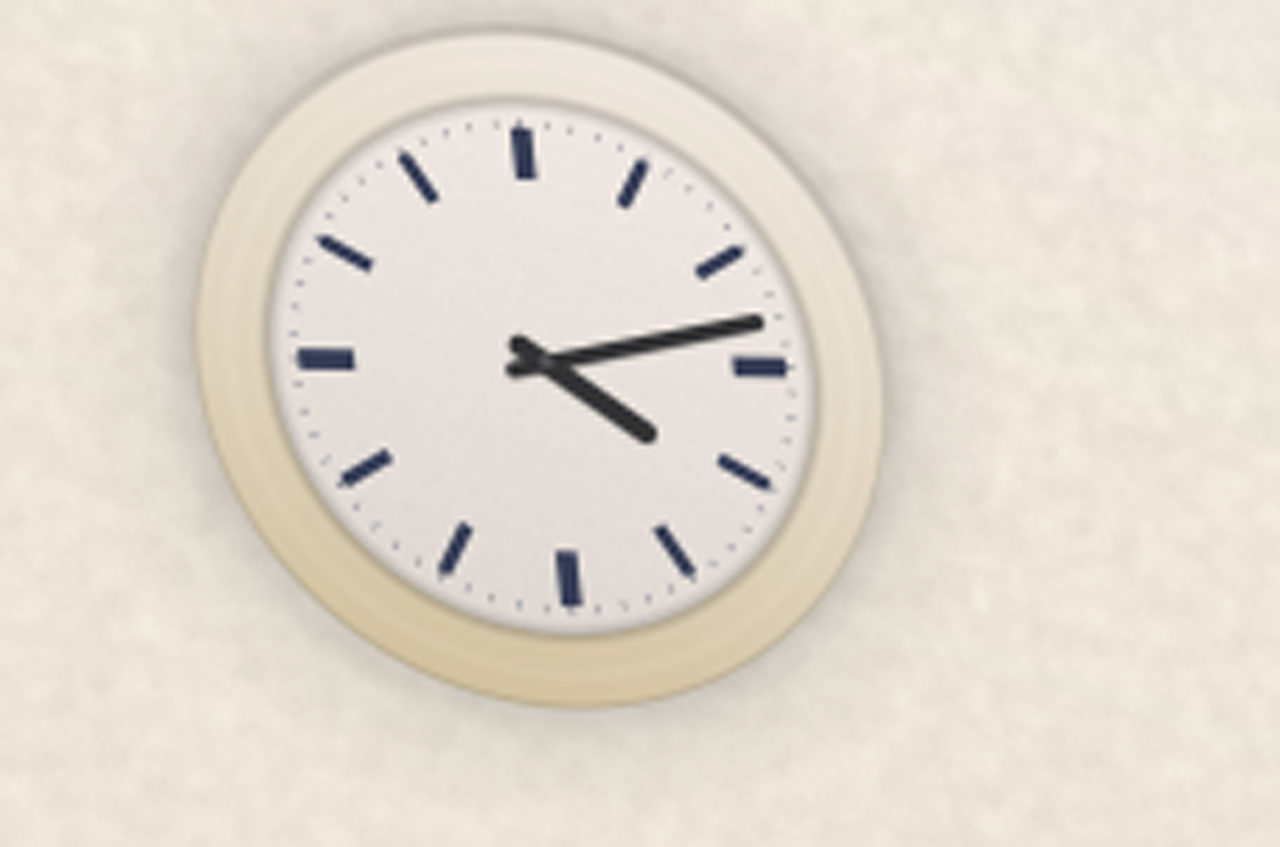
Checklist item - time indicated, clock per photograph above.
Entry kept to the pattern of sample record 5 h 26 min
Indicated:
4 h 13 min
